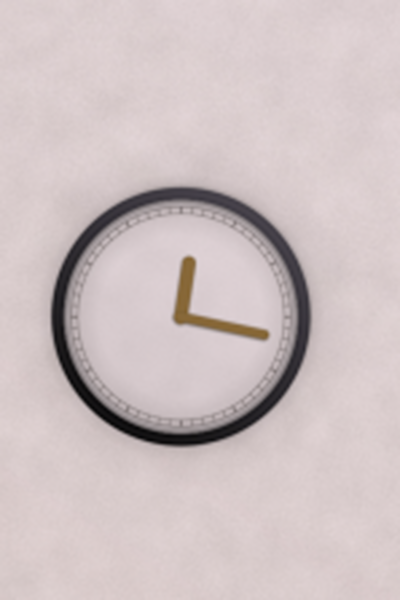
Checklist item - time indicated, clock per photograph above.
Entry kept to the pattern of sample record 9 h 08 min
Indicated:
12 h 17 min
